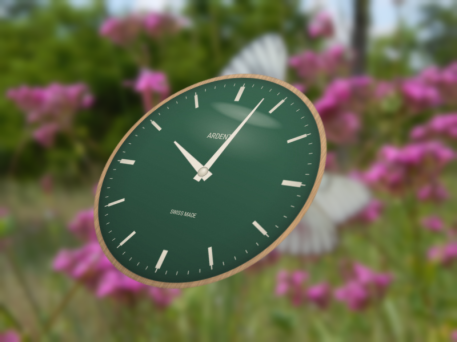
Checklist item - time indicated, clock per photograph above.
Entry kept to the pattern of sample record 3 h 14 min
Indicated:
10 h 03 min
